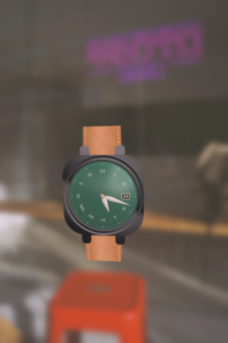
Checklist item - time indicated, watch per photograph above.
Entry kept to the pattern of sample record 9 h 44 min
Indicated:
5 h 18 min
